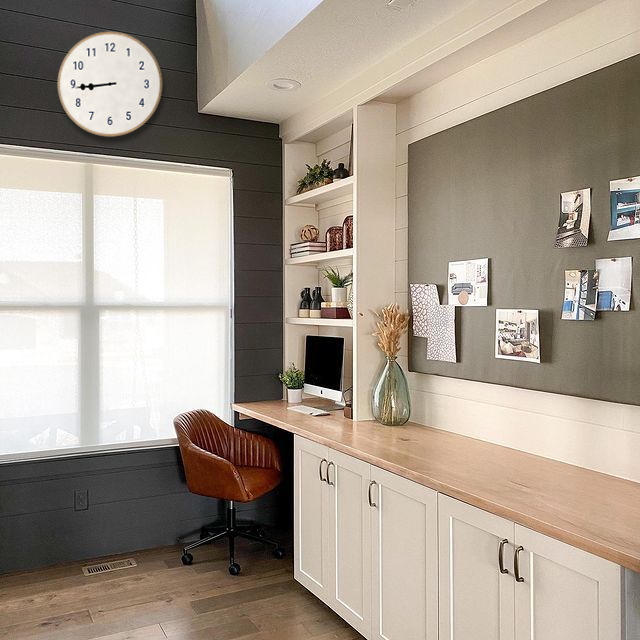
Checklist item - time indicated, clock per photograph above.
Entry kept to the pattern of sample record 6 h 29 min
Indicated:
8 h 44 min
